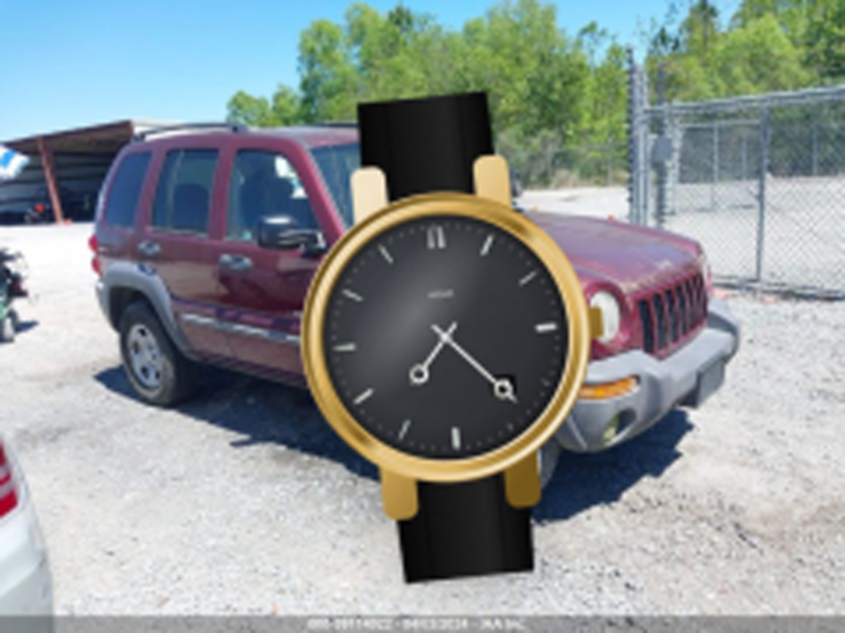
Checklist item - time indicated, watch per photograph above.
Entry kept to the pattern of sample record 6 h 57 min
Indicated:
7 h 23 min
